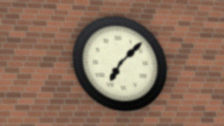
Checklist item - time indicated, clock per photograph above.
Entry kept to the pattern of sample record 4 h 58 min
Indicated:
7 h 08 min
